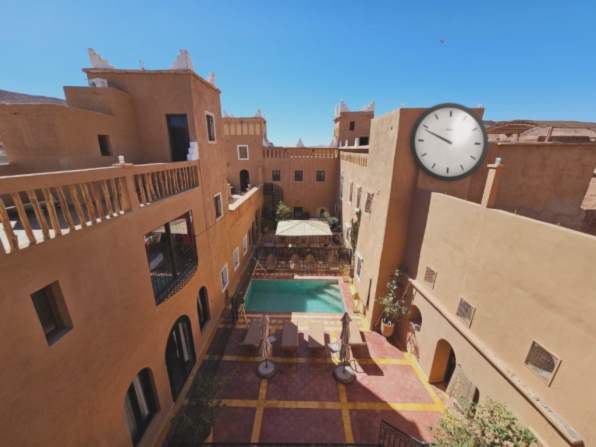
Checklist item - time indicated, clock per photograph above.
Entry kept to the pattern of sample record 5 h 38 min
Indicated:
9 h 49 min
